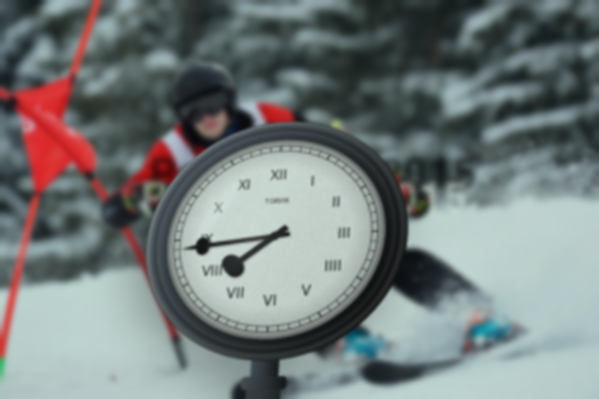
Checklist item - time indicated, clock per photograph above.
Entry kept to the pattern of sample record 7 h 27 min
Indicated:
7 h 44 min
